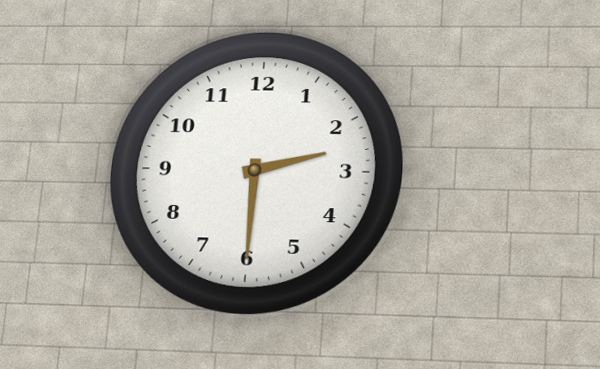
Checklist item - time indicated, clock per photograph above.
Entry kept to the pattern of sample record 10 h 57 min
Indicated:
2 h 30 min
